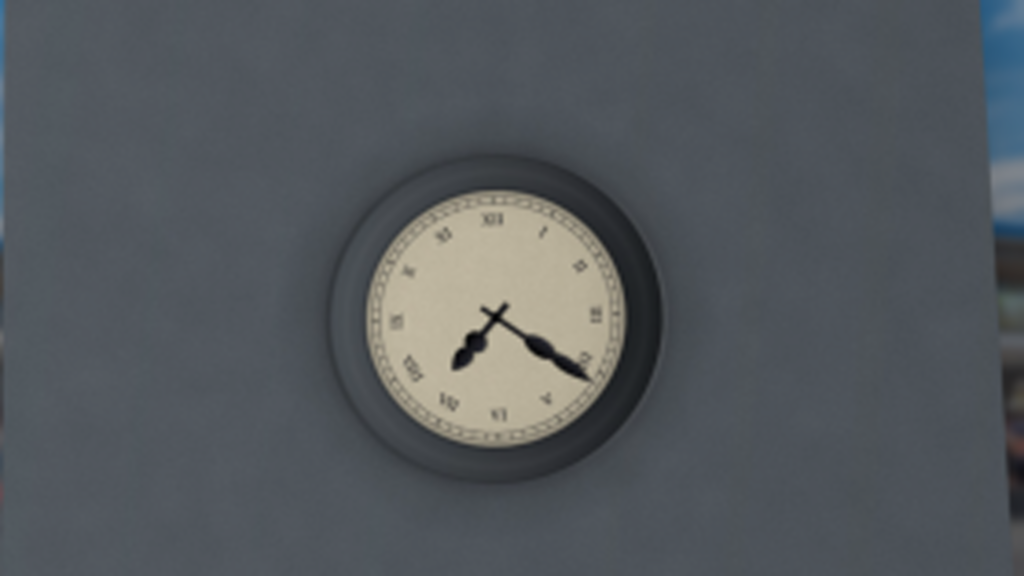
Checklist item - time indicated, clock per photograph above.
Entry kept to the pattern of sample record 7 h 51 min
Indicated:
7 h 21 min
